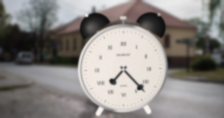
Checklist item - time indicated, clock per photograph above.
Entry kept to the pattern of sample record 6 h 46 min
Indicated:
7 h 23 min
